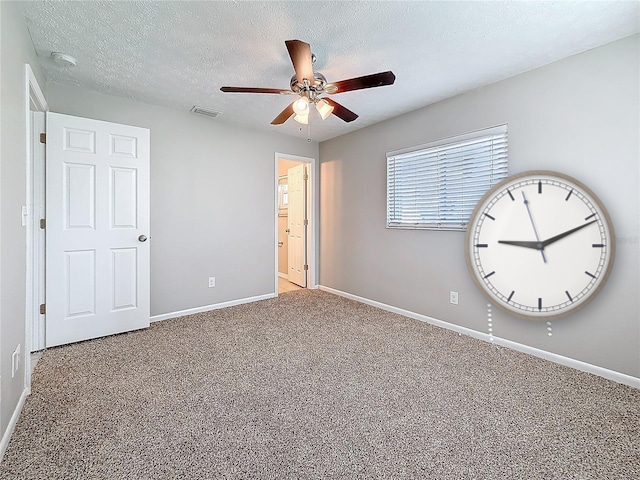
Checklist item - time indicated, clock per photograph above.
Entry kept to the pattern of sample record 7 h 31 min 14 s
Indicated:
9 h 10 min 57 s
